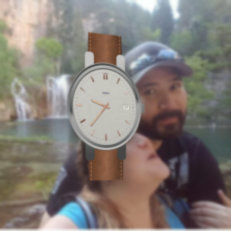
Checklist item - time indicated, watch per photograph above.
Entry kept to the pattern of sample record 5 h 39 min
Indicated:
9 h 37 min
